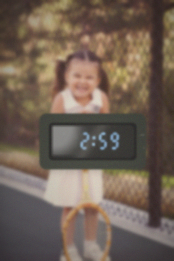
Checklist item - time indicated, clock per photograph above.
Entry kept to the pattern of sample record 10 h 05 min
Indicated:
2 h 59 min
